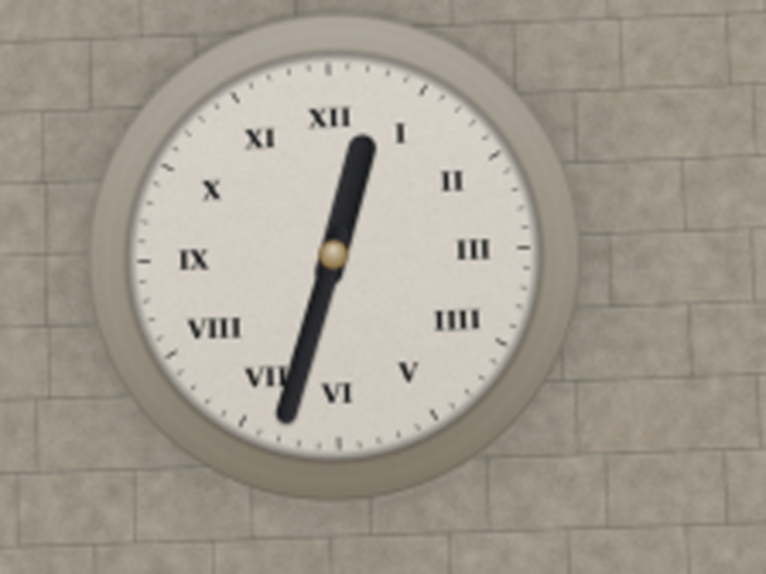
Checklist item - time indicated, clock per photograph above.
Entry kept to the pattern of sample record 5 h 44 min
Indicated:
12 h 33 min
